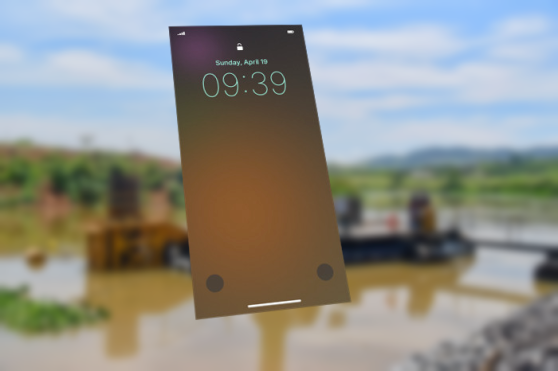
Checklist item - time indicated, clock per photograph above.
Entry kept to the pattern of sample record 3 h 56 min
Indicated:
9 h 39 min
